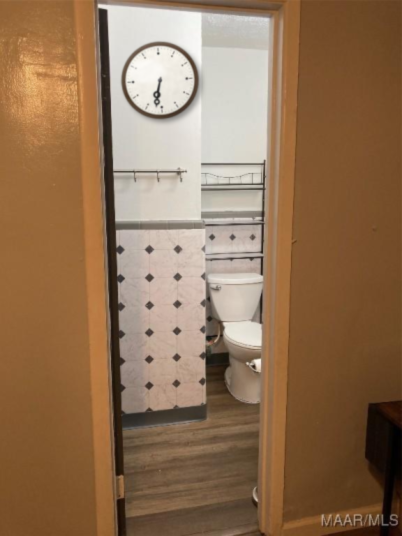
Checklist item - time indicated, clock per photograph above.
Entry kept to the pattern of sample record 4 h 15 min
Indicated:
6 h 32 min
